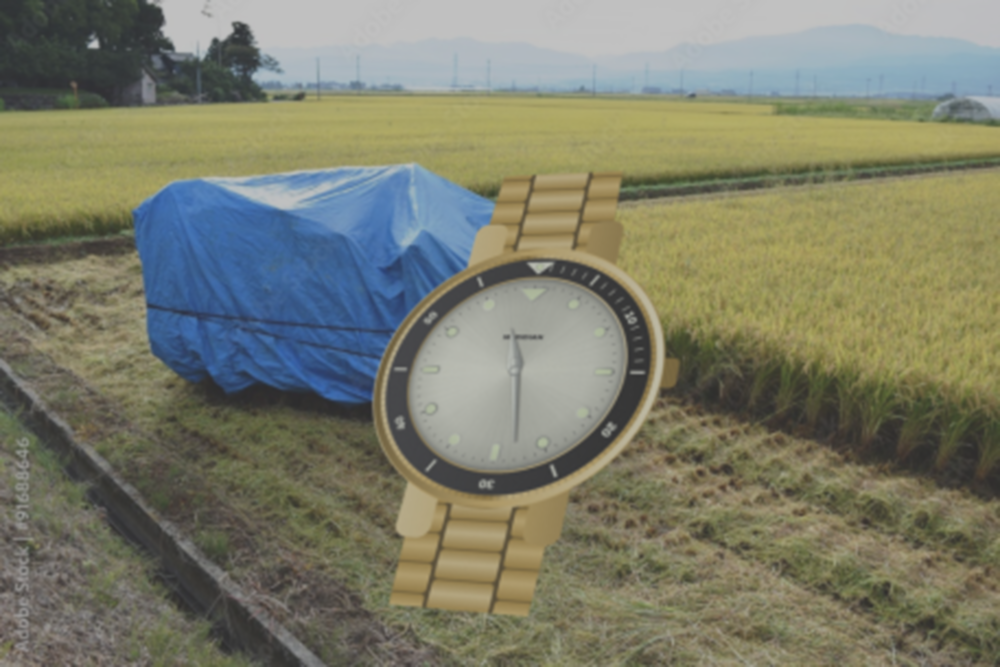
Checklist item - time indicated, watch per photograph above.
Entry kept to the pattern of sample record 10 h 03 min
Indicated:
11 h 28 min
